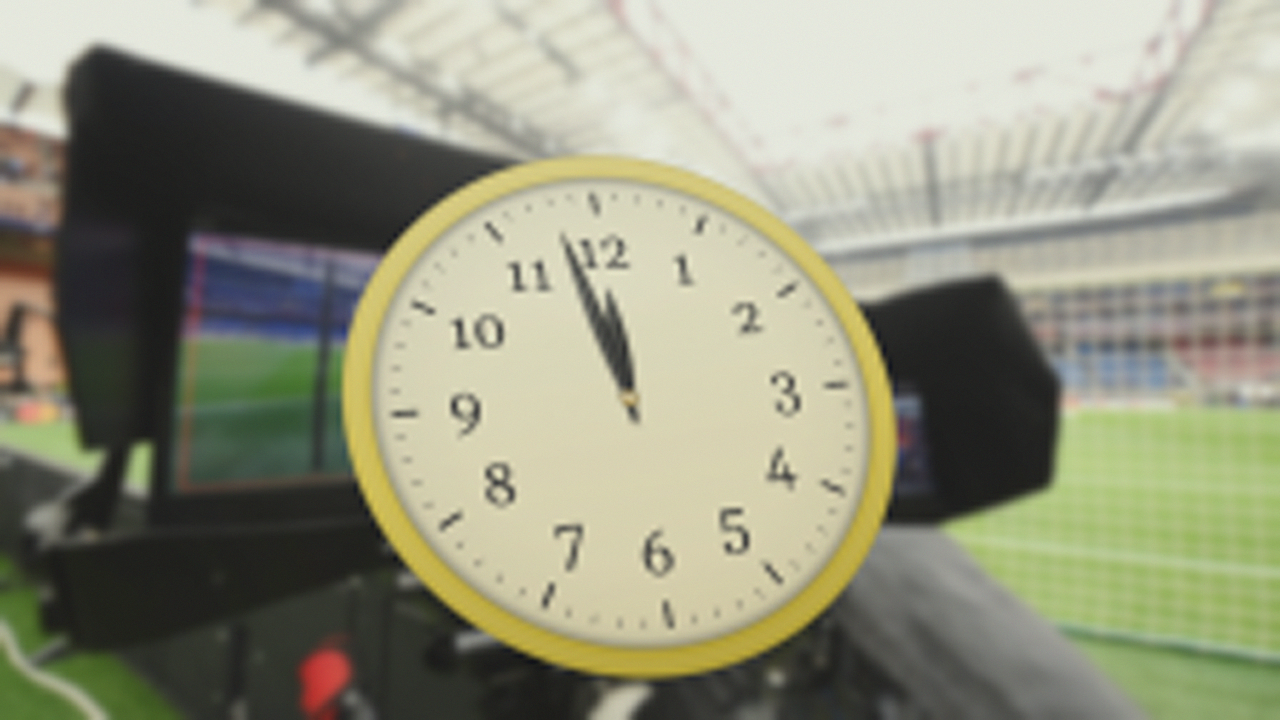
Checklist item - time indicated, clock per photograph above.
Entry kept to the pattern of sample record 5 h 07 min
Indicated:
11 h 58 min
